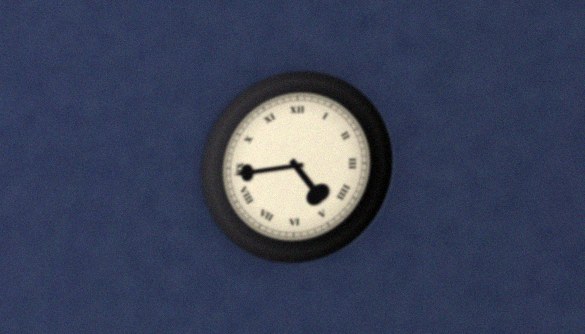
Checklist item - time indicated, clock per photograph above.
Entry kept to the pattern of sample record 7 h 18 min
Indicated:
4 h 44 min
